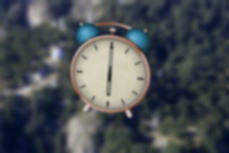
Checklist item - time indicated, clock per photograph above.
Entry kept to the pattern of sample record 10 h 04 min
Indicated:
6 h 00 min
